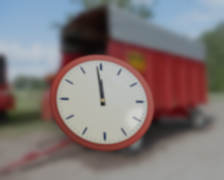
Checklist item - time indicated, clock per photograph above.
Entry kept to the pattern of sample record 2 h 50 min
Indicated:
11 h 59 min
